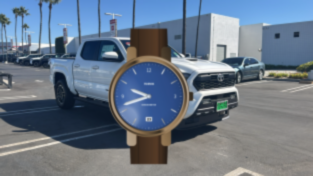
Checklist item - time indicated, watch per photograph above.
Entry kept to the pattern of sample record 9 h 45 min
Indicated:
9 h 42 min
